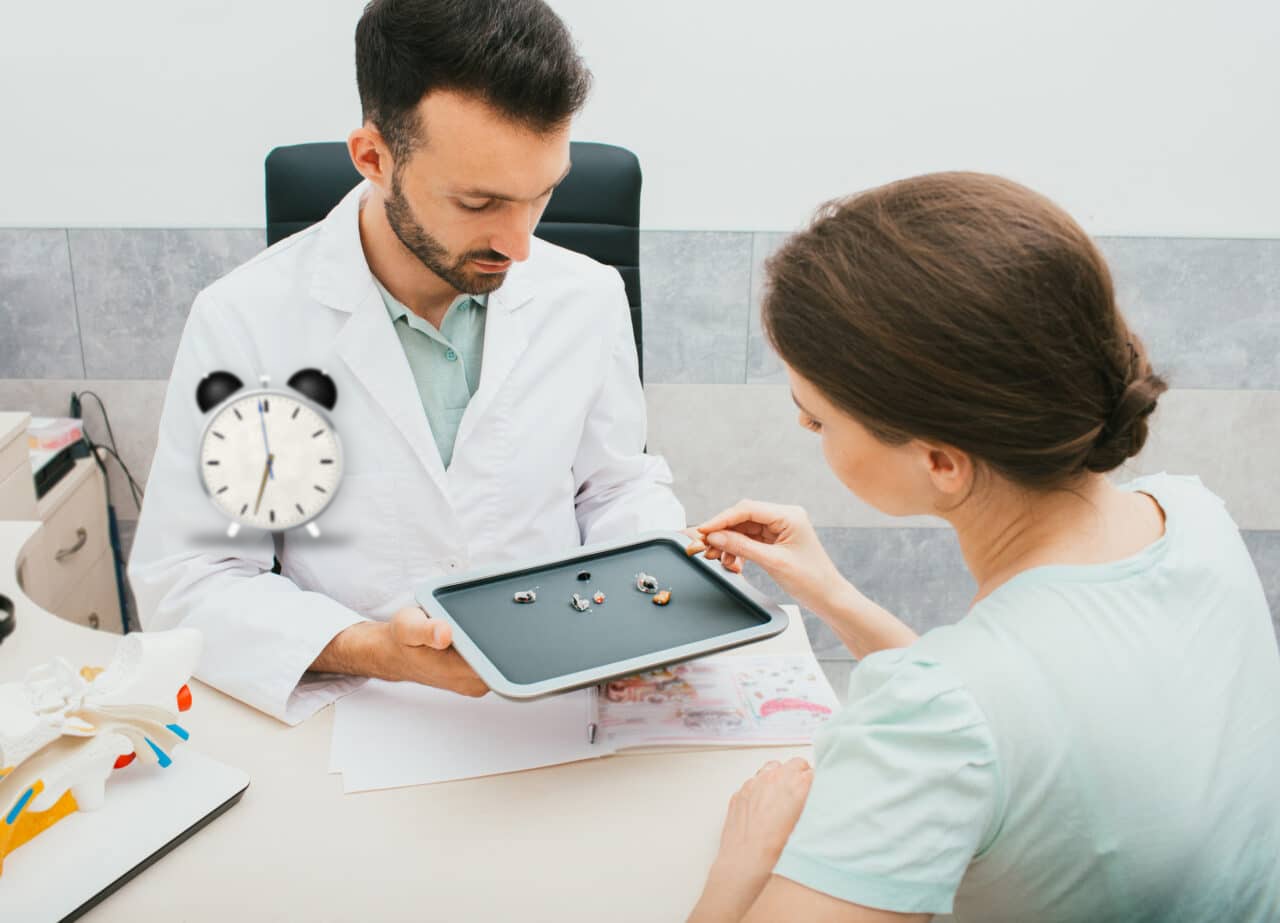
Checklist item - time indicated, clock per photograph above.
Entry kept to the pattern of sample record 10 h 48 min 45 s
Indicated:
6 h 32 min 59 s
